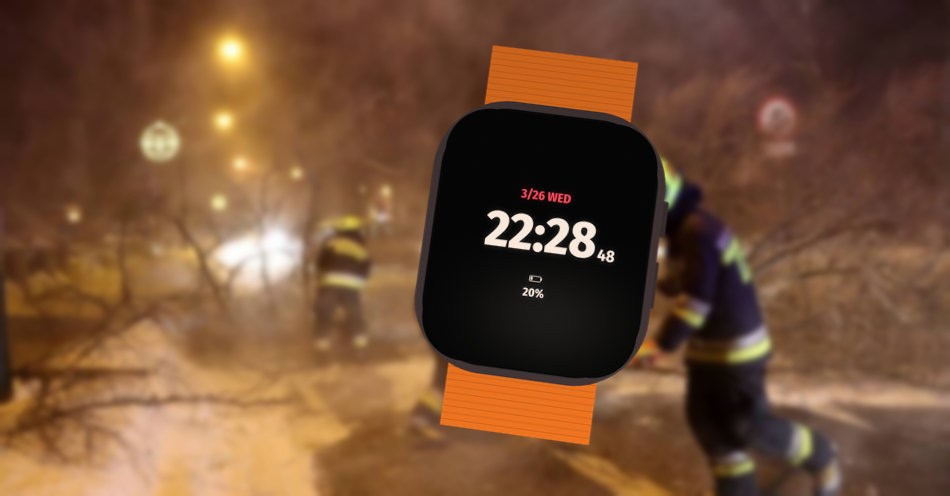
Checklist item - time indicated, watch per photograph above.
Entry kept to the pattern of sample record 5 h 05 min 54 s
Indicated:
22 h 28 min 48 s
